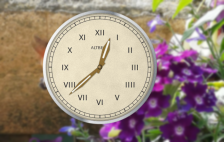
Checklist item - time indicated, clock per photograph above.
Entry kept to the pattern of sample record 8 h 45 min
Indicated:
12 h 38 min
